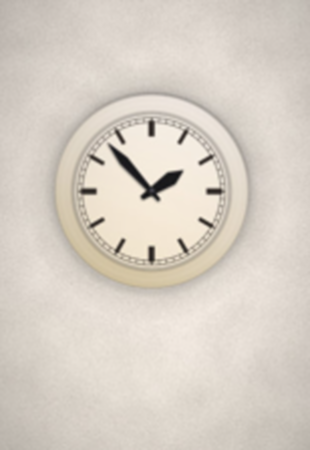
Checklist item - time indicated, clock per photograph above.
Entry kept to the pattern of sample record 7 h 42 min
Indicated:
1 h 53 min
